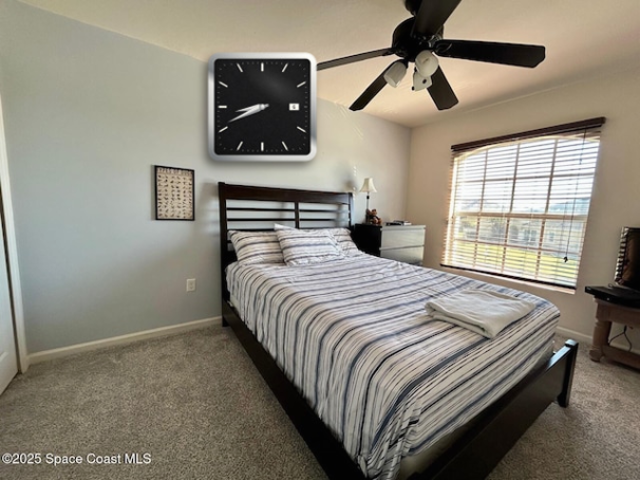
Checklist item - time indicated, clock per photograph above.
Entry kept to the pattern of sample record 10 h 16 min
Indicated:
8 h 41 min
